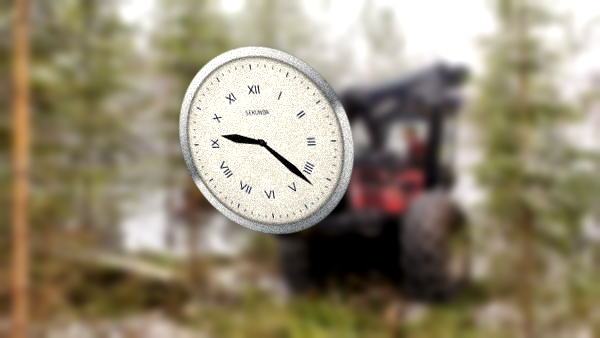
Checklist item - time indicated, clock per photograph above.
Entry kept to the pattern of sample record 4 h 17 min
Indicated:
9 h 22 min
